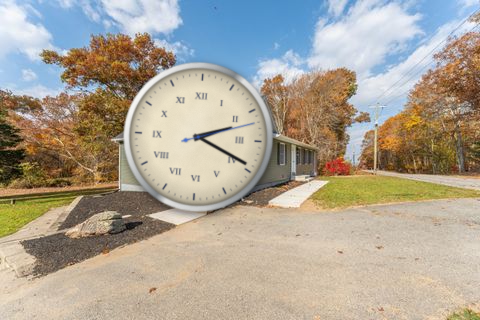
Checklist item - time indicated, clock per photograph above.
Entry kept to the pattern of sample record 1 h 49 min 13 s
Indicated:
2 h 19 min 12 s
